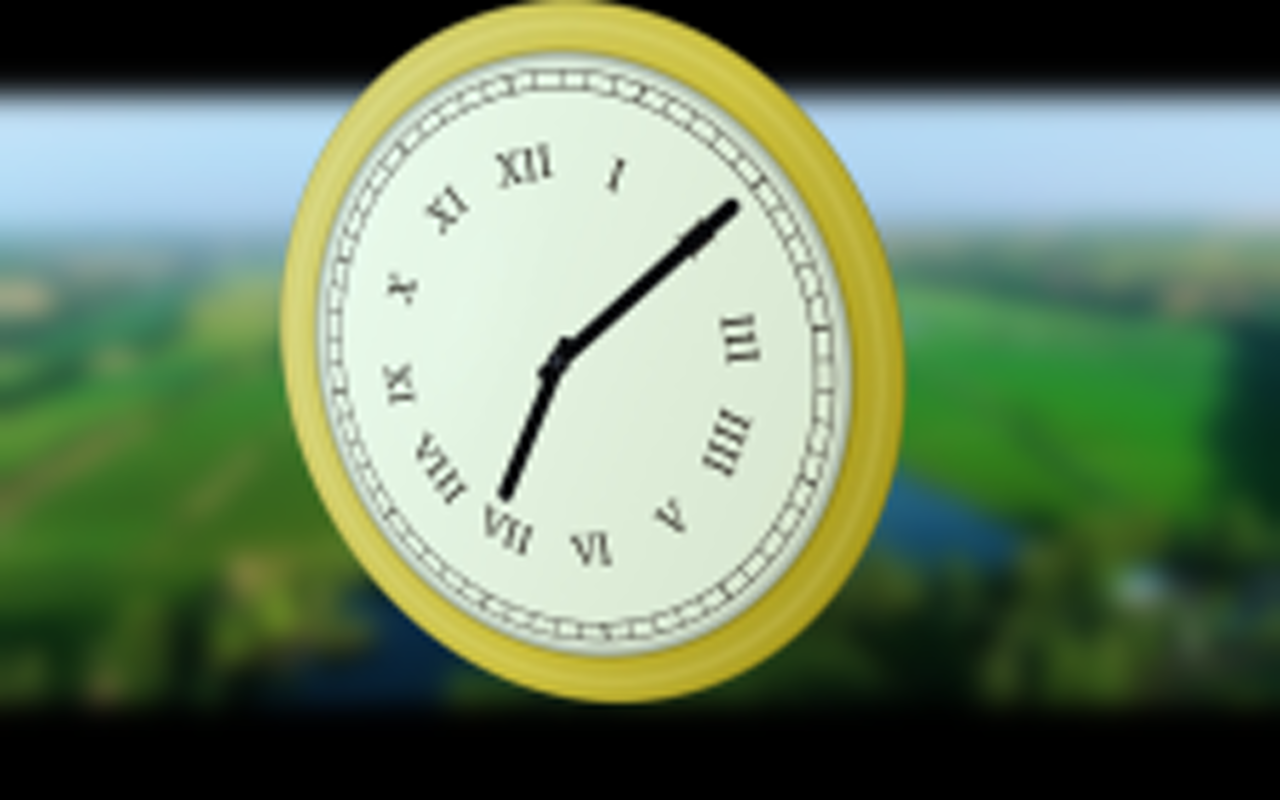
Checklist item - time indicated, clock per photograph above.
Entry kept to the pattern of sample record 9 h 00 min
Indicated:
7 h 10 min
